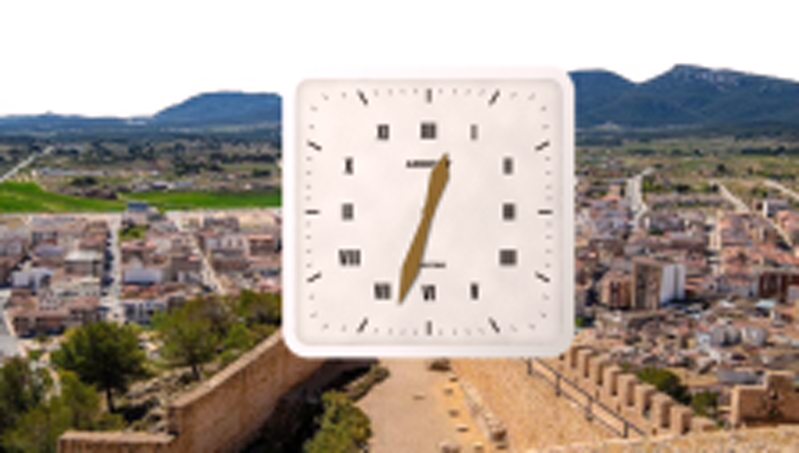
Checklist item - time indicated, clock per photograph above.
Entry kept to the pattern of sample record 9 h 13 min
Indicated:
12 h 33 min
